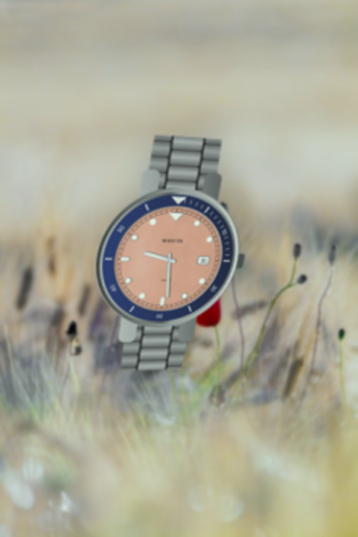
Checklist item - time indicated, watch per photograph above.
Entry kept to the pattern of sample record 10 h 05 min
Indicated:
9 h 29 min
